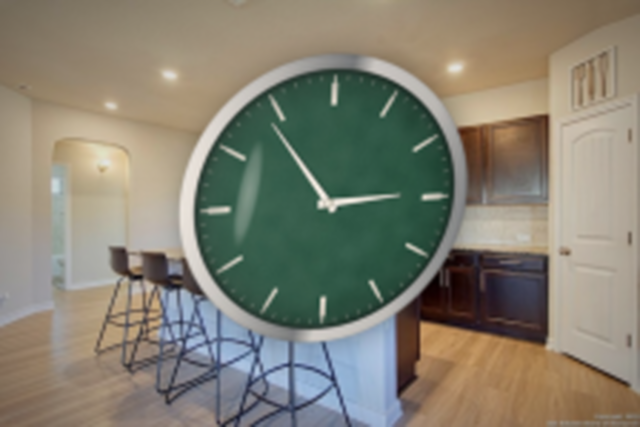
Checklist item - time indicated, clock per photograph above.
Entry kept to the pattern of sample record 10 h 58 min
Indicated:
2 h 54 min
